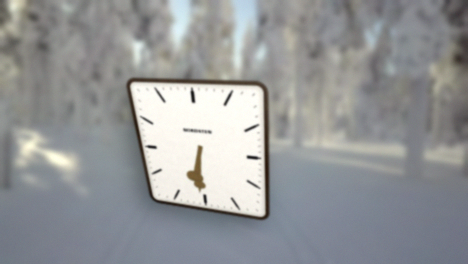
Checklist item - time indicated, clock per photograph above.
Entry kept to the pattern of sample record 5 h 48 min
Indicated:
6 h 31 min
